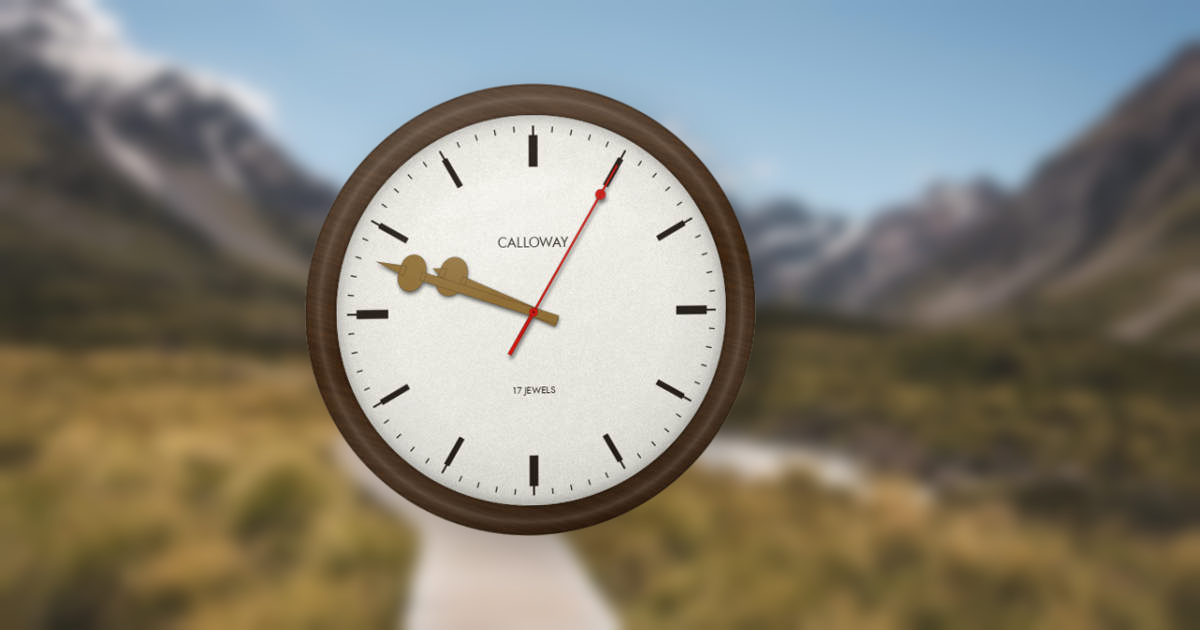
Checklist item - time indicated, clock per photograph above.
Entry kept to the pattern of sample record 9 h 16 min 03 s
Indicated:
9 h 48 min 05 s
